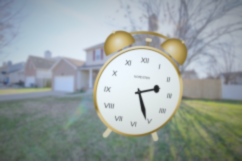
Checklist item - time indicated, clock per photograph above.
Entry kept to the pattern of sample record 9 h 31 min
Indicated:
2 h 26 min
